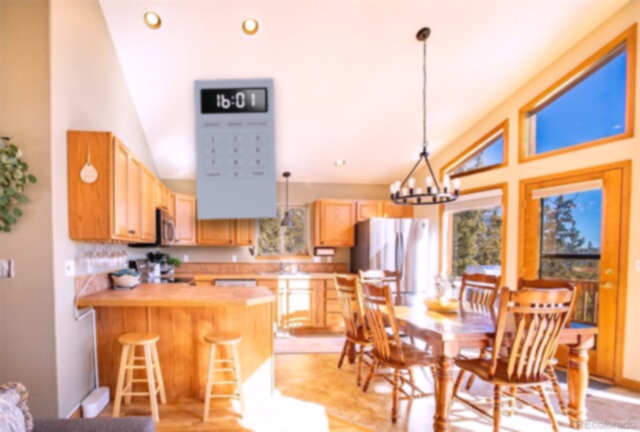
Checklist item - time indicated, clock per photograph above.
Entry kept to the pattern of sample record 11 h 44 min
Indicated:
16 h 01 min
